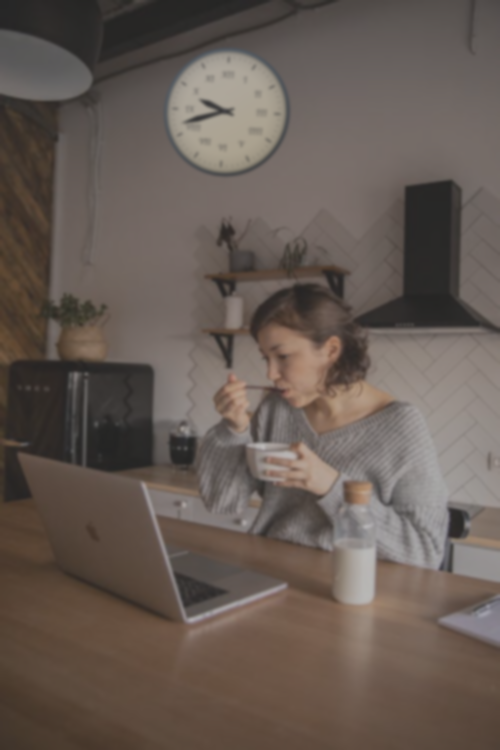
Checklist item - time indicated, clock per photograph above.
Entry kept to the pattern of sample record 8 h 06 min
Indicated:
9 h 42 min
